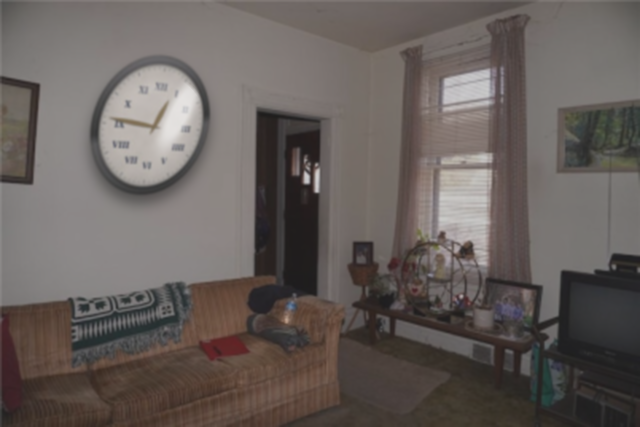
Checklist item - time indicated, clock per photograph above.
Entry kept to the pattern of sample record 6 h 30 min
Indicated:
12 h 46 min
